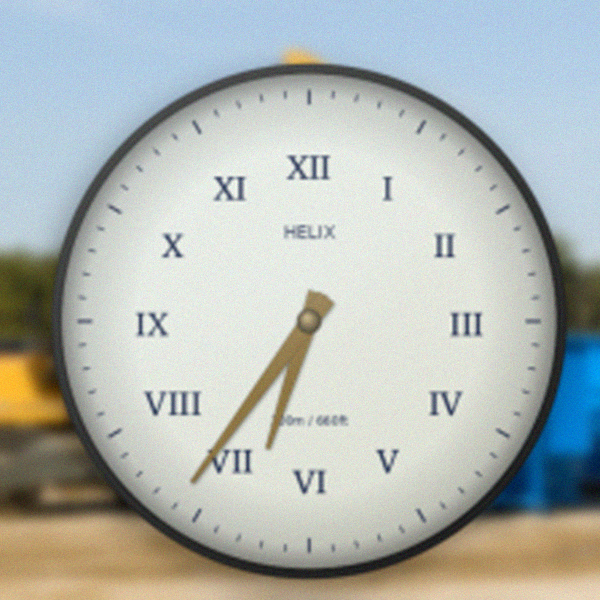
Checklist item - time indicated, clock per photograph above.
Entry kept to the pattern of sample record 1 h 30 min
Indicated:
6 h 36 min
